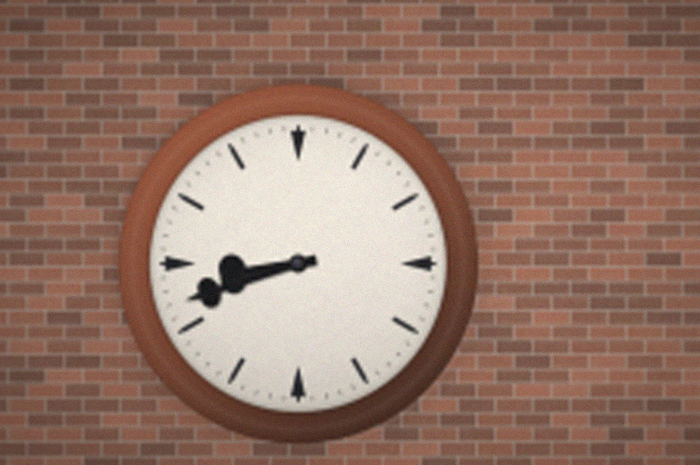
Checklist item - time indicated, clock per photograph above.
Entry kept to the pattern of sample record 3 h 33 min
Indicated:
8 h 42 min
